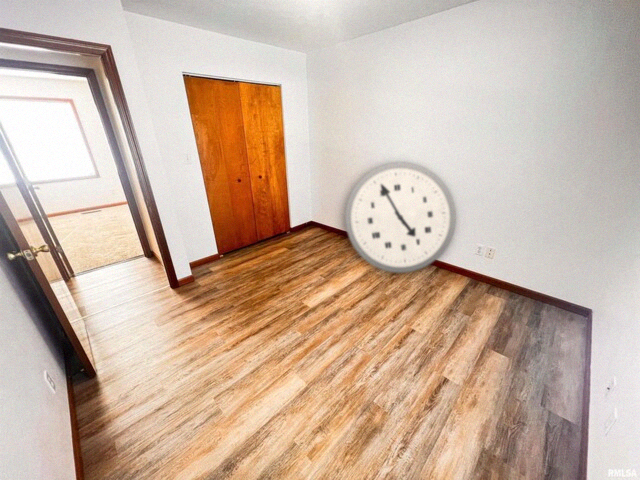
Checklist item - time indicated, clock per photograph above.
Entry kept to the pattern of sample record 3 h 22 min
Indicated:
4 h 56 min
